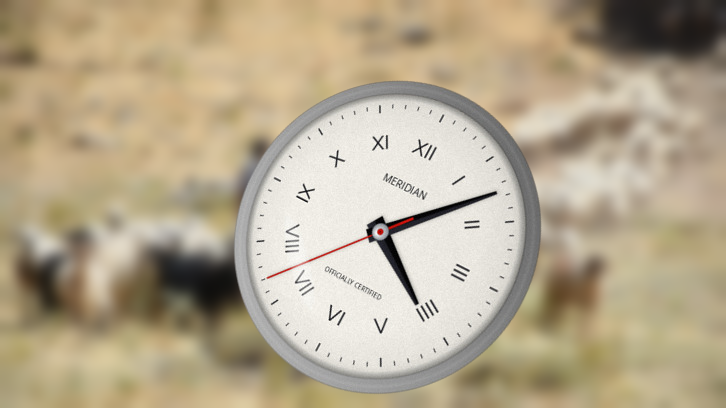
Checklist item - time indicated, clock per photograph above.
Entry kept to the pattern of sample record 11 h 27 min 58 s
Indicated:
4 h 07 min 37 s
